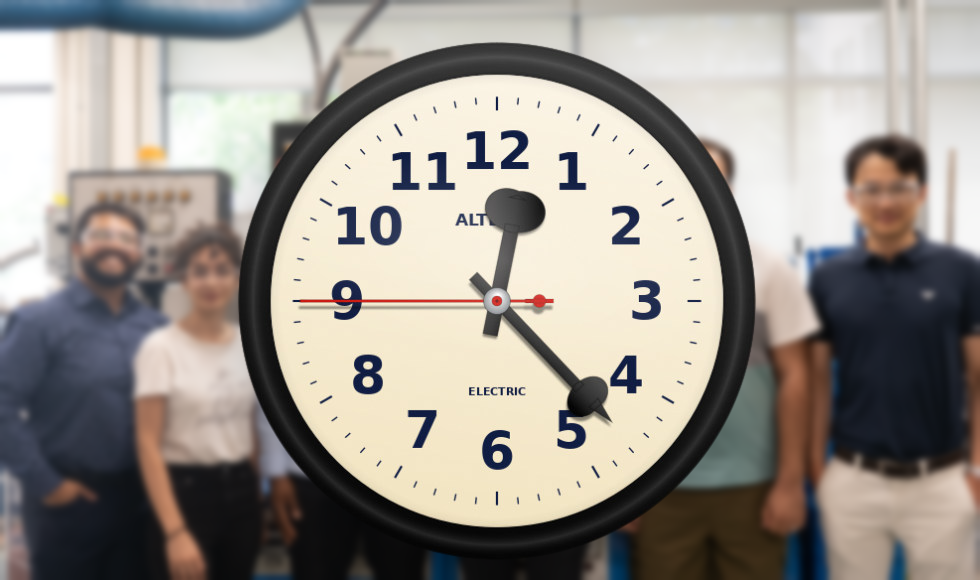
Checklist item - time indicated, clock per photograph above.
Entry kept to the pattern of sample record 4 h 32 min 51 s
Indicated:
12 h 22 min 45 s
